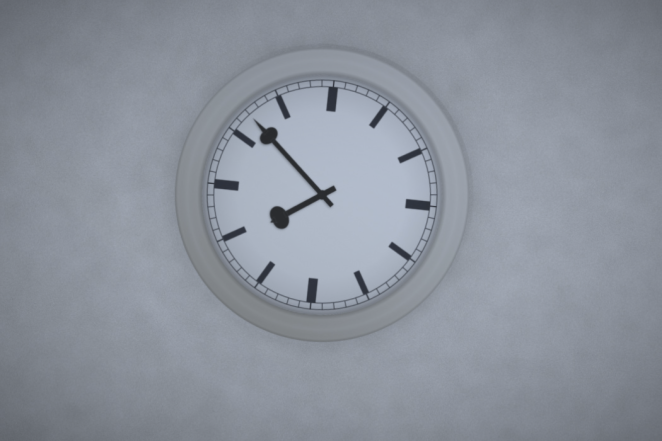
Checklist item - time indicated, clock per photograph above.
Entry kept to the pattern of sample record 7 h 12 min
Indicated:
7 h 52 min
